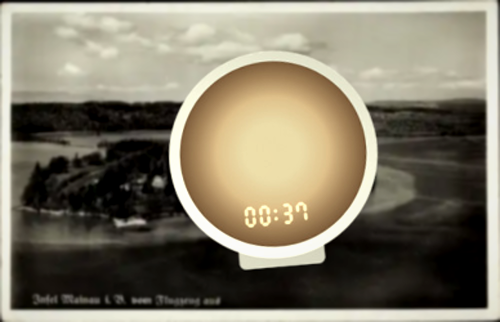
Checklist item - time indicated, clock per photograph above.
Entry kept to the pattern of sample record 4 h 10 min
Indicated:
0 h 37 min
